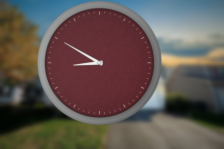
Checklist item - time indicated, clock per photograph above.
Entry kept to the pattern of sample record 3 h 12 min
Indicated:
8 h 50 min
